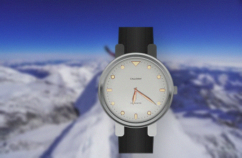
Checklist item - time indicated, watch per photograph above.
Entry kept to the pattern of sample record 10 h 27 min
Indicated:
6 h 21 min
